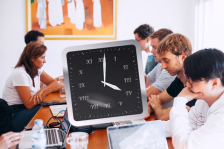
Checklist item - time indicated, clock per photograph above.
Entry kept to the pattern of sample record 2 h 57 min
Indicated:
4 h 01 min
